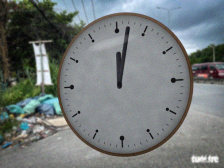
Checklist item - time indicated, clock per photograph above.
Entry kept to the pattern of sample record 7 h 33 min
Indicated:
12 h 02 min
